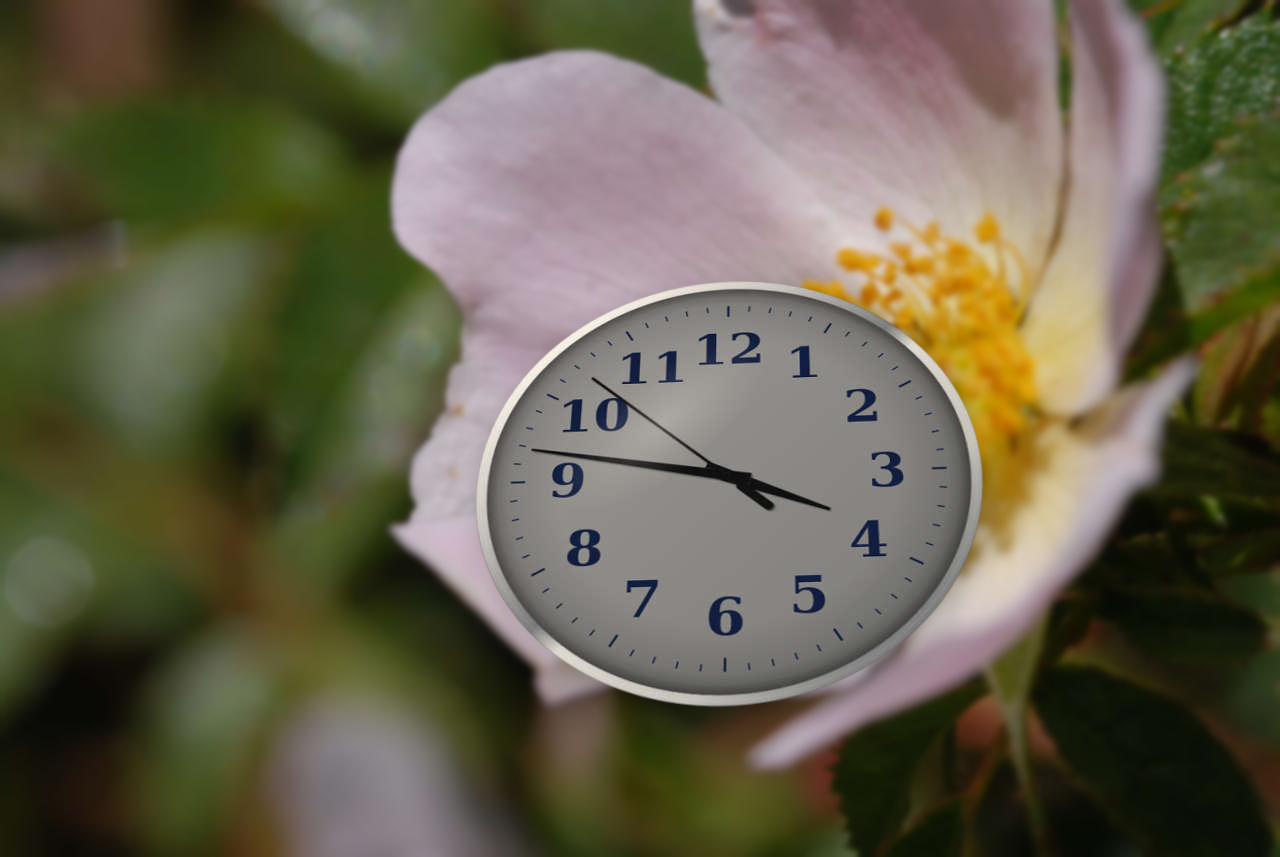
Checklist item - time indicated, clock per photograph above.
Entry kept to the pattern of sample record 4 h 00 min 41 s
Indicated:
3 h 46 min 52 s
